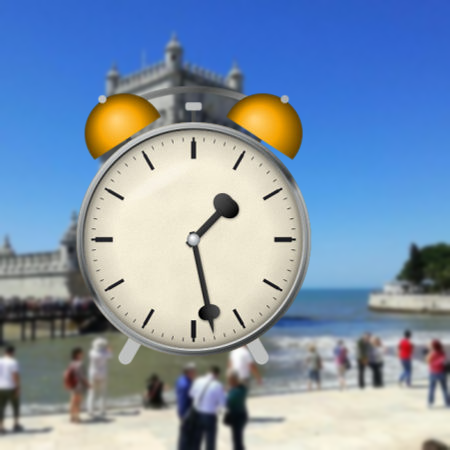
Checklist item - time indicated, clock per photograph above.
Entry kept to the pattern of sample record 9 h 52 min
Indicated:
1 h 28 min
